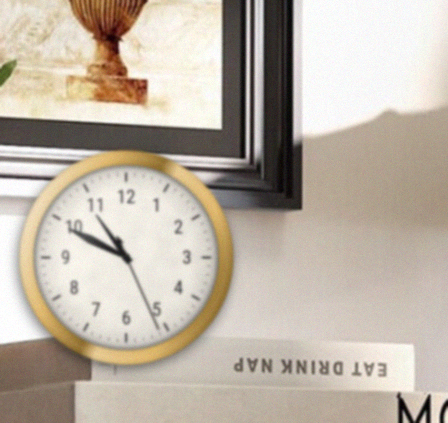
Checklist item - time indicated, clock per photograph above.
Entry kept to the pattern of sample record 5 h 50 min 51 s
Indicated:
10 h 49 min 26 s
